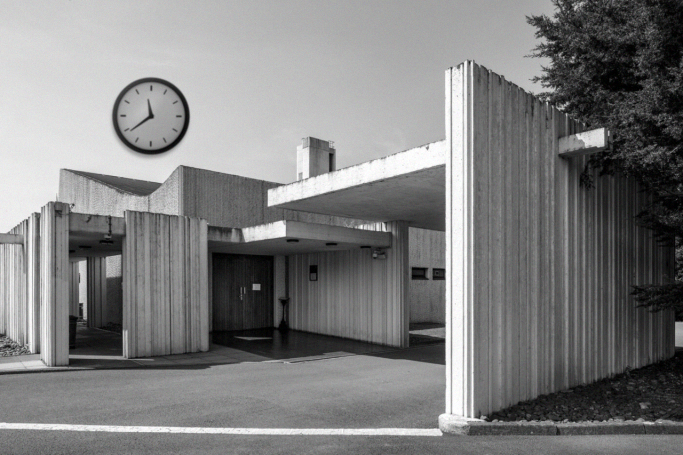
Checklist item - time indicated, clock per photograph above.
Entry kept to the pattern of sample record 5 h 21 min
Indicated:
11 h 39 min
